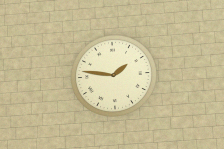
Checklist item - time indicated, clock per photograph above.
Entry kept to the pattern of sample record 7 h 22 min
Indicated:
1 h 47 min
